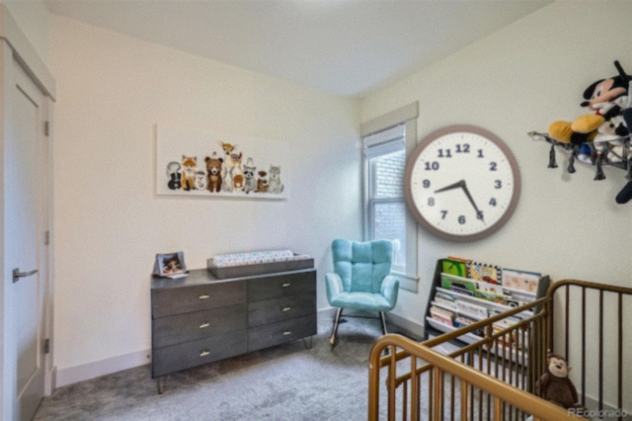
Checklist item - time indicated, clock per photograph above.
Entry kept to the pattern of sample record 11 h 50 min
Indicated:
8 h 25 min
